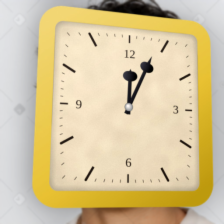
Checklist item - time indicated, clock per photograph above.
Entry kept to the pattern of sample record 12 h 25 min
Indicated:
12 h 04 min
